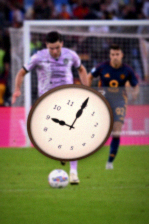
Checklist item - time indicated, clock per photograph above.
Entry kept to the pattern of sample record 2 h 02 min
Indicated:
9 h 00 min
